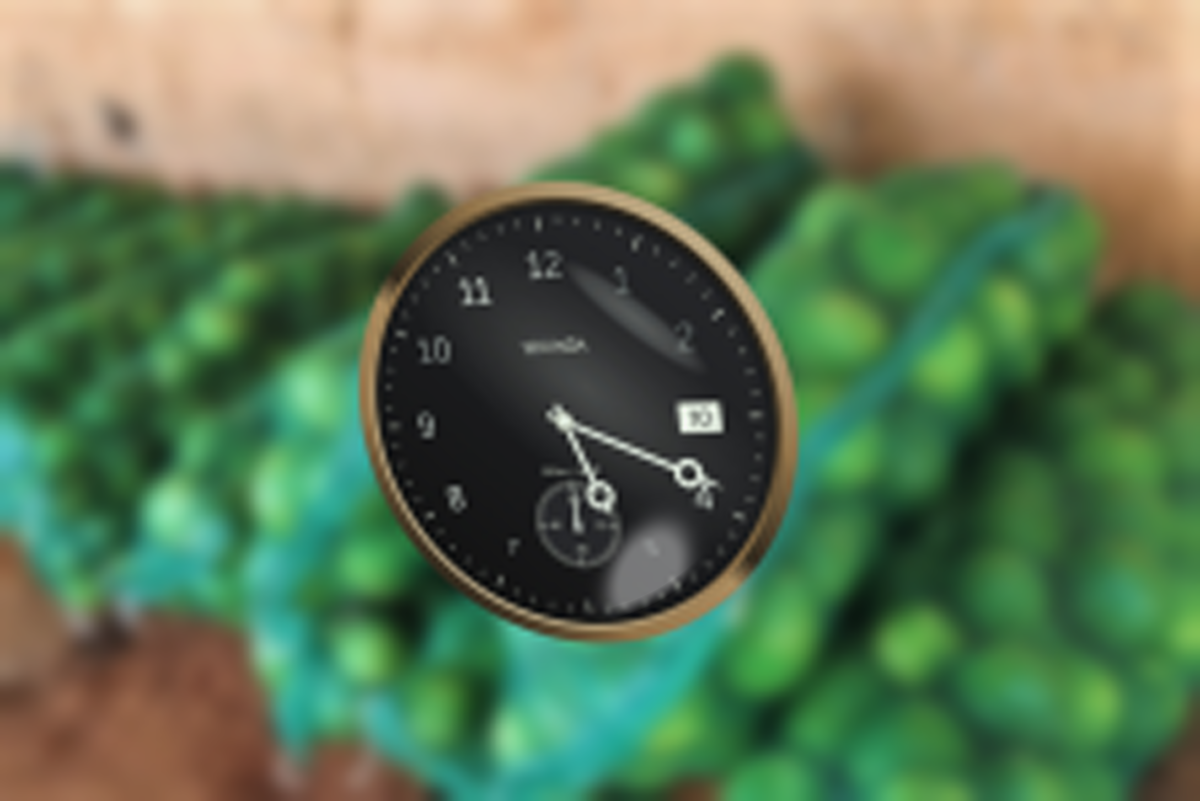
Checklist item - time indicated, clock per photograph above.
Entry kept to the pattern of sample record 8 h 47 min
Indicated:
5 h 19 min
